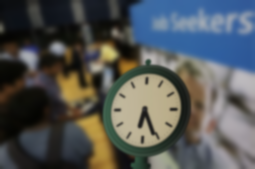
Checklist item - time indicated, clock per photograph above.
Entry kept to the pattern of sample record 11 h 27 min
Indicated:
6 h 26 min
